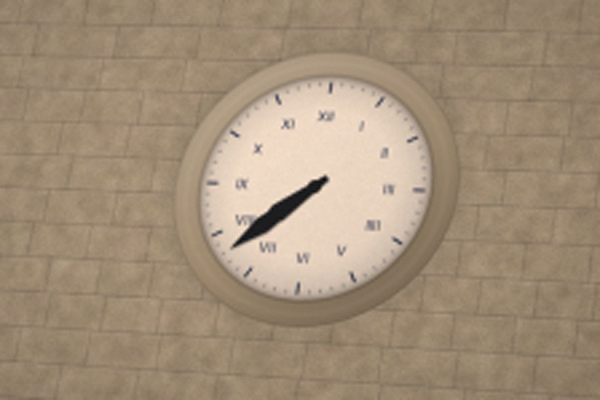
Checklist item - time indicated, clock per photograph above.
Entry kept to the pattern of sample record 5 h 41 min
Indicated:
7 h 38 min
